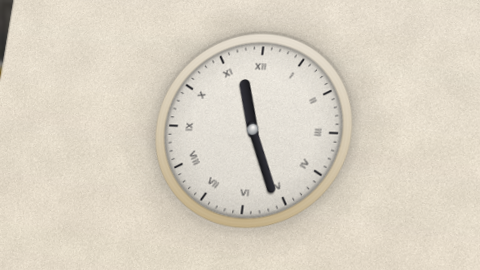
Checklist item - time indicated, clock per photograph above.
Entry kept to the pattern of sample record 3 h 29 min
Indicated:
11 h 26 min
